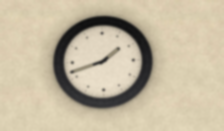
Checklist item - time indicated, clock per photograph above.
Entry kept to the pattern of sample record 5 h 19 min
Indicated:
1 h 42 min
